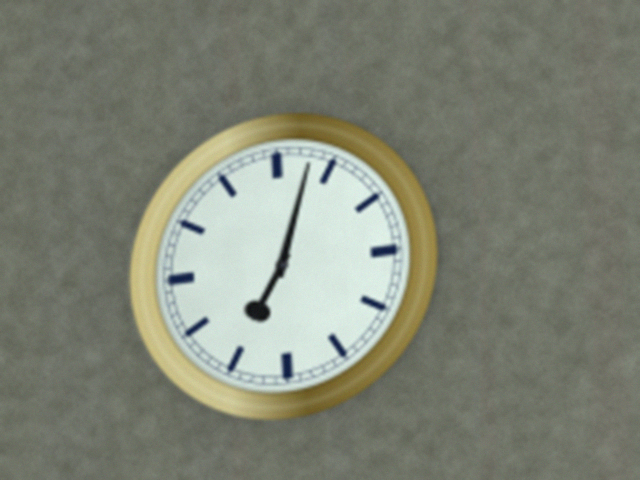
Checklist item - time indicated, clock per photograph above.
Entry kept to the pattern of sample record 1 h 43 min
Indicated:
7 h 03 min
